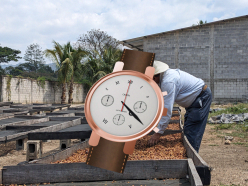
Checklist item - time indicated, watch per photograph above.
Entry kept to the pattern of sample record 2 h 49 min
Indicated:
4 h 21 min
